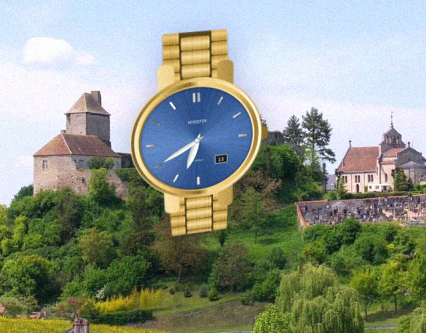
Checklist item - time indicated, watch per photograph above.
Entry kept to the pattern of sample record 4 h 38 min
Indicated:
6 h 40 min
